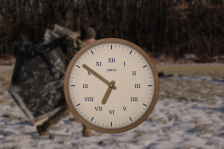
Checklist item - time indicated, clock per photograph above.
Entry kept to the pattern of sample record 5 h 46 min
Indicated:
6 h 51 min
